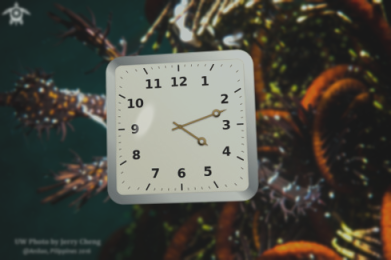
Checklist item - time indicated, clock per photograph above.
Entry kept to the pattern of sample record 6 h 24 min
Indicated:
4 h 12 min
